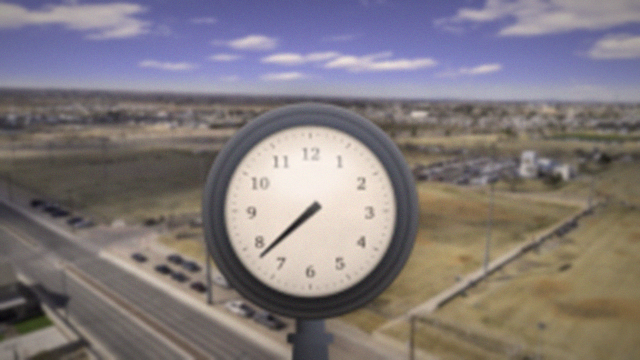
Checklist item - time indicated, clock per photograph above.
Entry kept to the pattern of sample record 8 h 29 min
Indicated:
7 h 38 min
